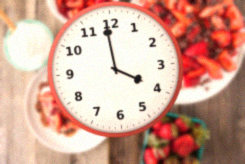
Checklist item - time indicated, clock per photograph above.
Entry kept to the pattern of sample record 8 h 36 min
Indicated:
3 h 59 min
